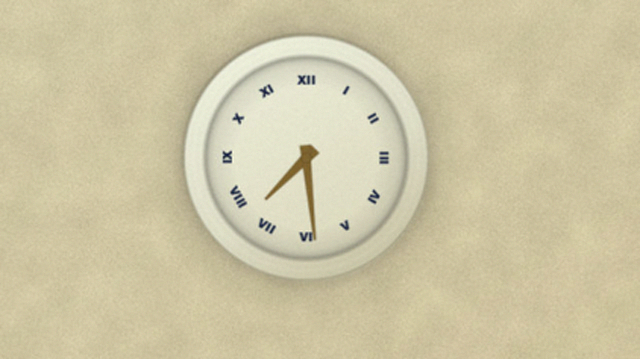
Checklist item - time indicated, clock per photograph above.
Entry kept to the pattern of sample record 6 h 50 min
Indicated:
7 h 29 min
